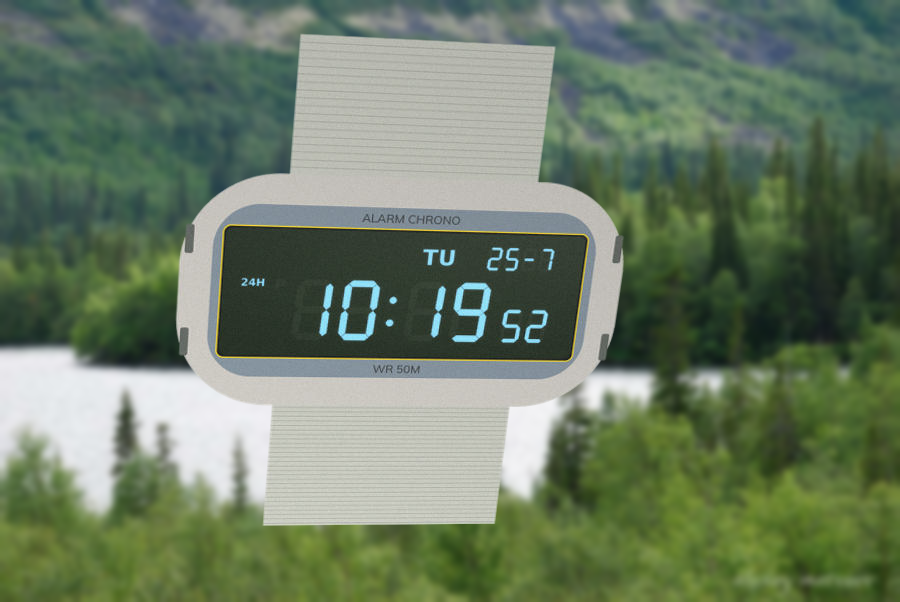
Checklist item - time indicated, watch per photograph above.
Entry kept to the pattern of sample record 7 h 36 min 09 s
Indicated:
10 h 19 min 52 s
